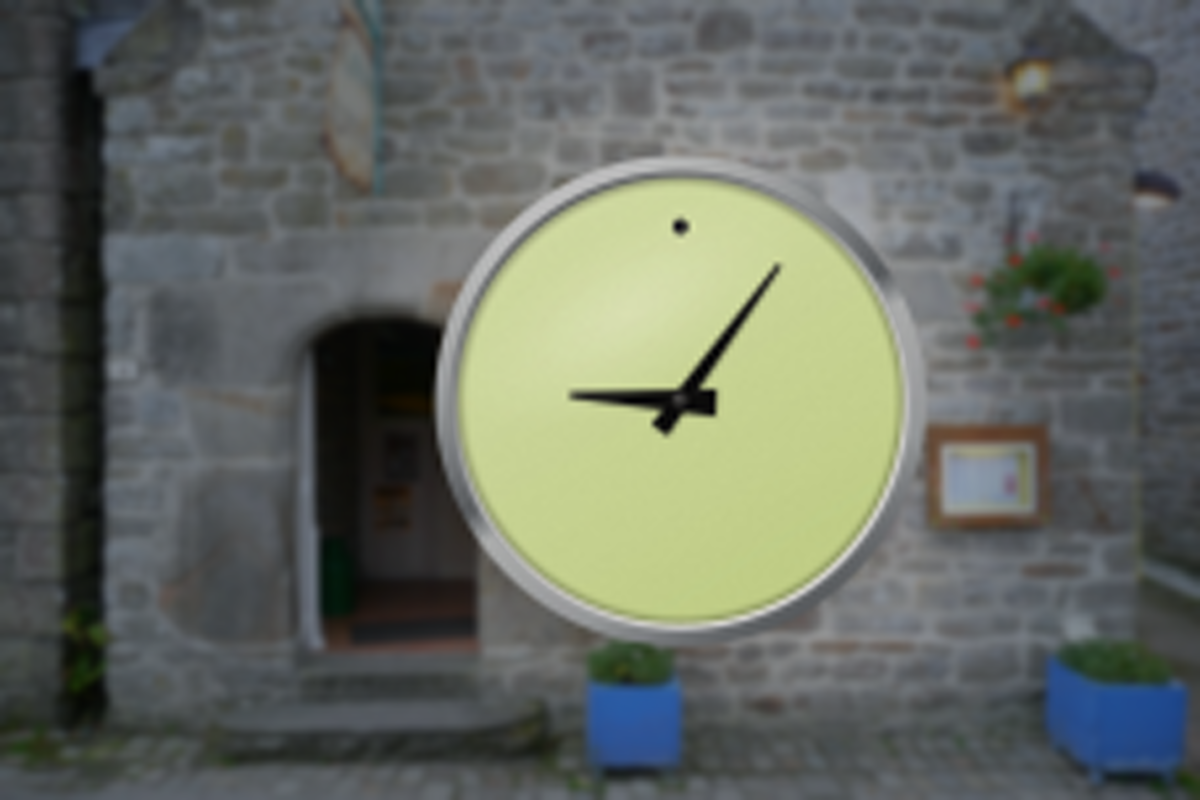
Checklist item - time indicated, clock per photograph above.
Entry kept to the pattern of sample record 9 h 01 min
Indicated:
9 h 06 min
